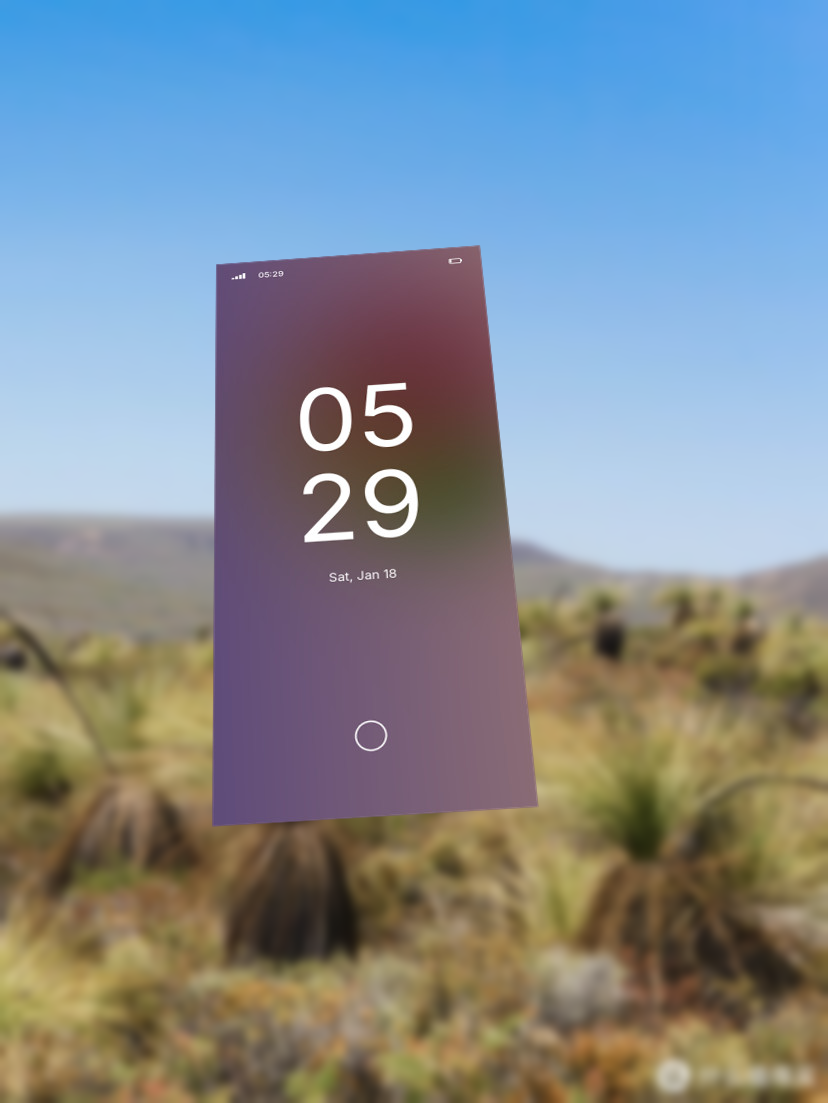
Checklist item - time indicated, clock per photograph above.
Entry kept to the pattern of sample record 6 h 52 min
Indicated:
5 h 29 min
